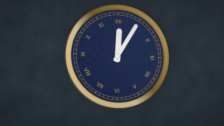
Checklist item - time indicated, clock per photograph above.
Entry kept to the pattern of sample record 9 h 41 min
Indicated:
12 h 05 min
